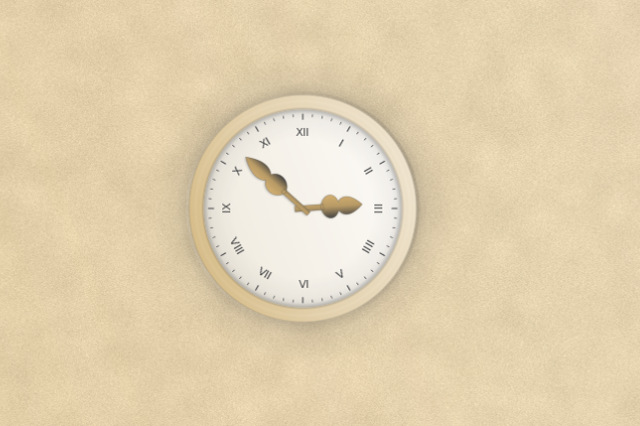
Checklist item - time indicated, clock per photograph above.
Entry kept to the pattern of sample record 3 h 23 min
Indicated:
2 h 52 min
